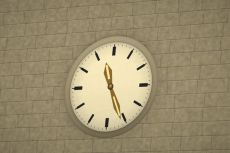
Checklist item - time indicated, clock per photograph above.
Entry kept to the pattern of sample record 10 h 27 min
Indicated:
11 h 26 min
